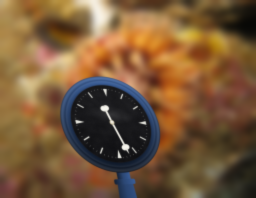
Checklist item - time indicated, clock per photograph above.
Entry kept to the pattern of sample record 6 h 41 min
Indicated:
11 h 27 min
